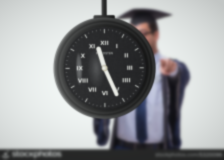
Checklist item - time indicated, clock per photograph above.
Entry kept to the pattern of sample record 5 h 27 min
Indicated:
11 h 26 min
